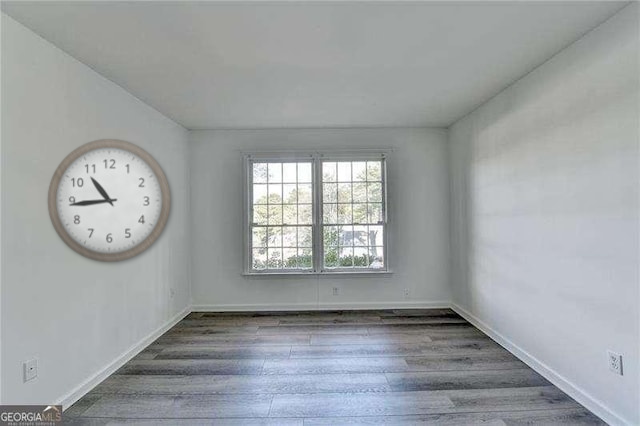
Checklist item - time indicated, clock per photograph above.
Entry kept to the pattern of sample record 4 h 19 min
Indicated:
10 h 44 min
